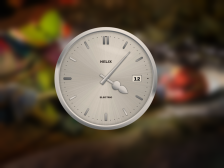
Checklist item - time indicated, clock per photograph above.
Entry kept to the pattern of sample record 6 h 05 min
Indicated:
4 h 07 min
